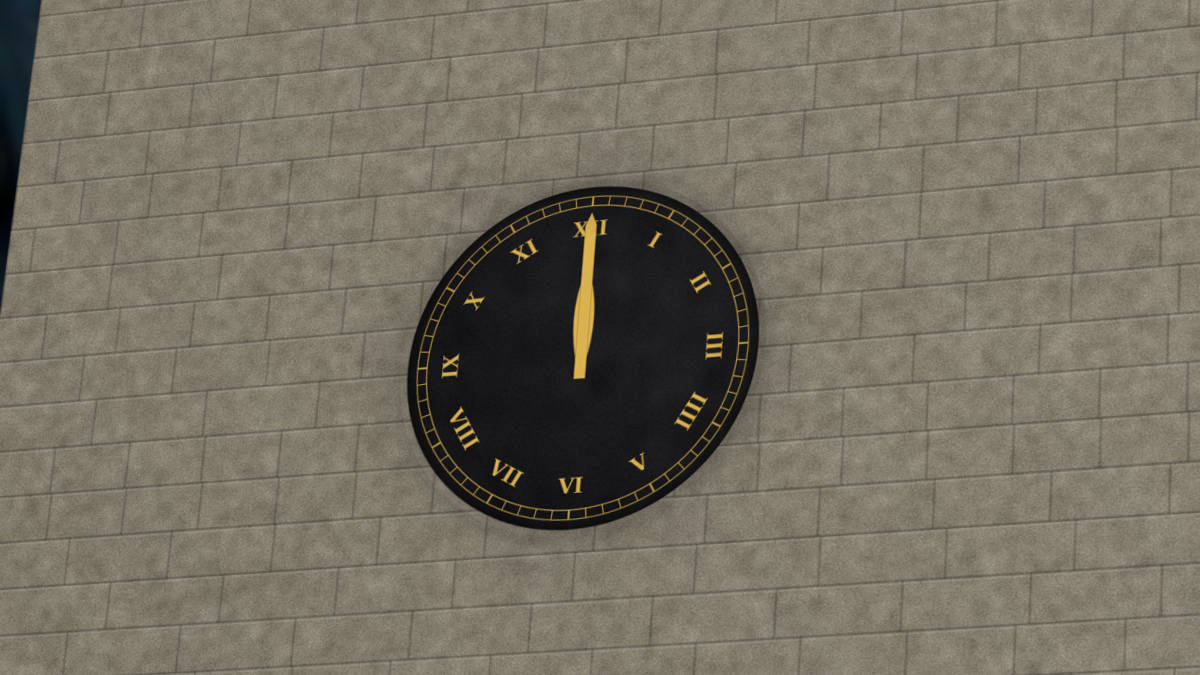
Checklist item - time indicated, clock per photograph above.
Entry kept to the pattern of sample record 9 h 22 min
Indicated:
12 h 00 min
